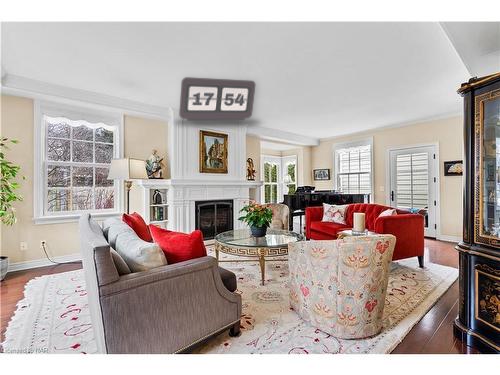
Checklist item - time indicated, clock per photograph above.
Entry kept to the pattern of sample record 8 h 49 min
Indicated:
17 h 54 min
